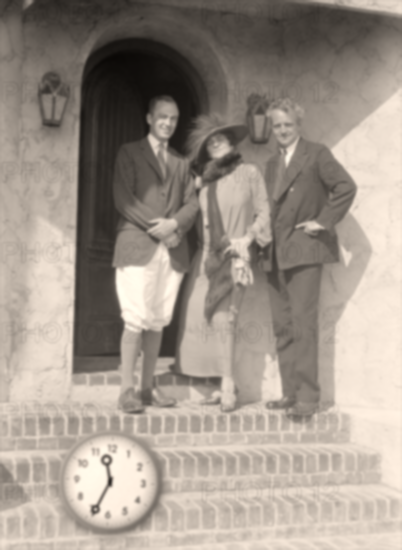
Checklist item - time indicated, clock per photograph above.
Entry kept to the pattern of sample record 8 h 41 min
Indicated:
11 h 34 min
